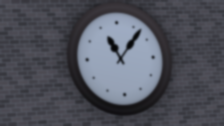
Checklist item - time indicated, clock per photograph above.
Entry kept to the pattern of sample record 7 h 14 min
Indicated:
11 h 07 min
